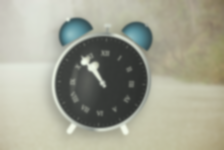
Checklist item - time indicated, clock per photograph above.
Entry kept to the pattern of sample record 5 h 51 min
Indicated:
10 h 53 min
